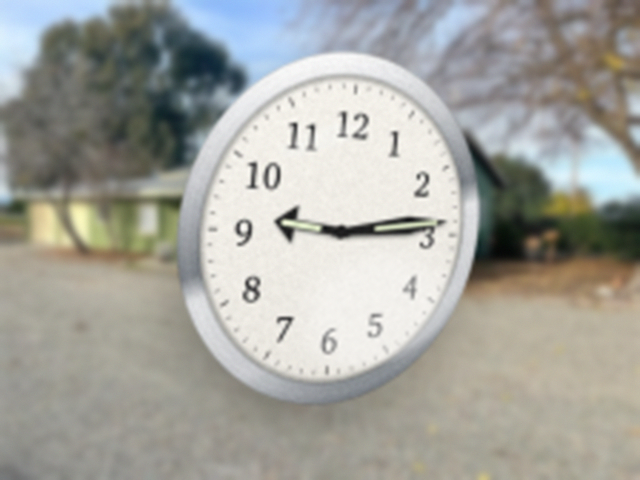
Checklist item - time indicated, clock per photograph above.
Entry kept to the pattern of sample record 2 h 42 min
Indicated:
9 h 14 min
